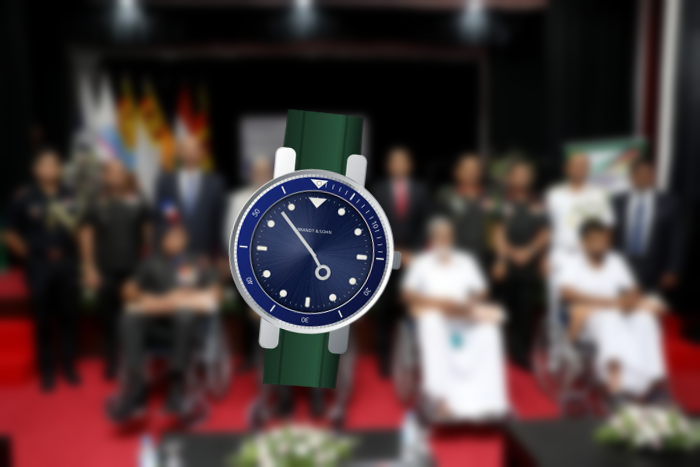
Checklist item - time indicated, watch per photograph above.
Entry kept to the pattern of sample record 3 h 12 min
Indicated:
4 h 53 min
